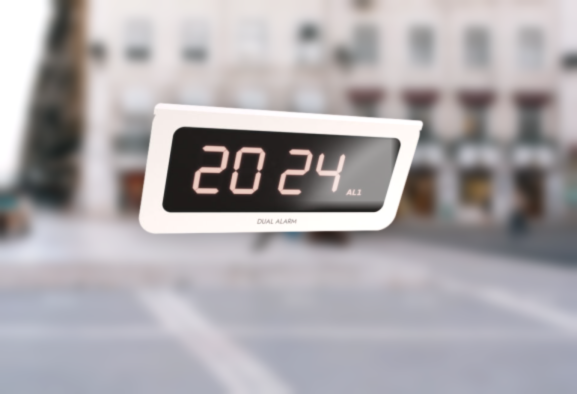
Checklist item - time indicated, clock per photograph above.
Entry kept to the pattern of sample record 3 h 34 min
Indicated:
20 h 24 min
